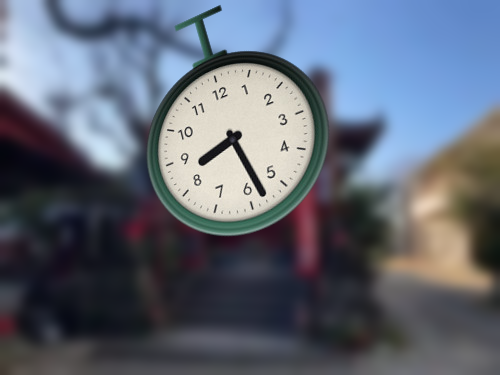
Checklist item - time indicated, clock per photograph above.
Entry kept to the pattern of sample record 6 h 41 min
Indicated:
8 h 28 min
